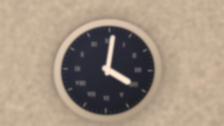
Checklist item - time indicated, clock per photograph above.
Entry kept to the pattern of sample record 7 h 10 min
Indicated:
4 h 01 min
